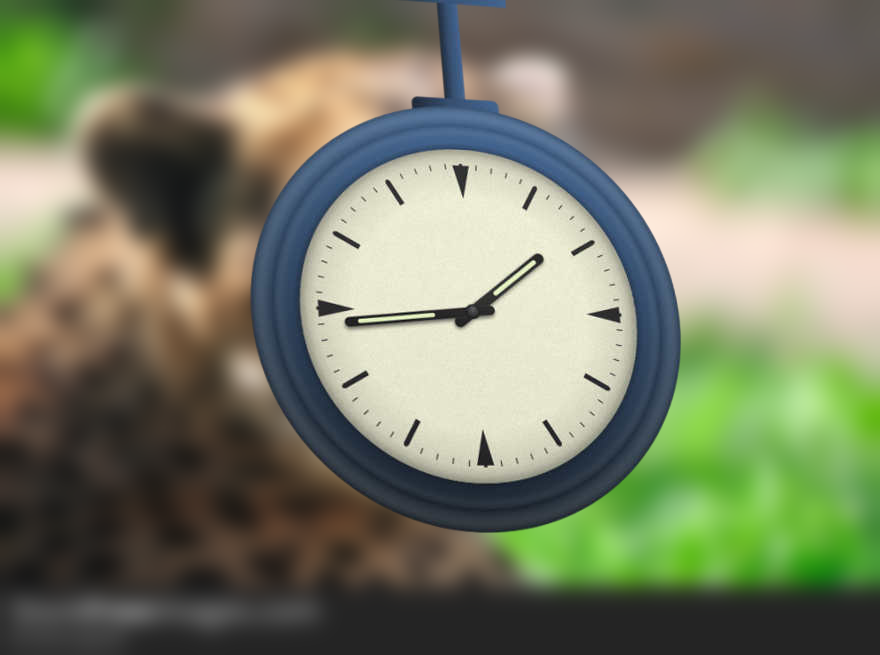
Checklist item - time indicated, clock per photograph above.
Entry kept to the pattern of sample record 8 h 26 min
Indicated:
1 h 44 min
